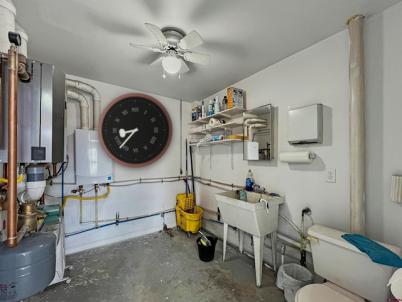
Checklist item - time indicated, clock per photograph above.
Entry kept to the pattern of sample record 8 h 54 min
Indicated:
8 h 37 min
